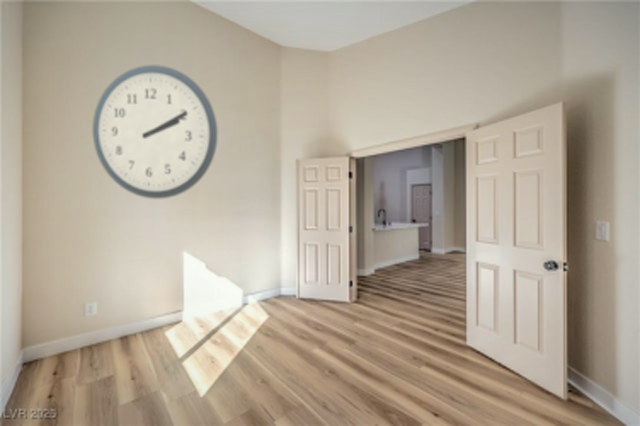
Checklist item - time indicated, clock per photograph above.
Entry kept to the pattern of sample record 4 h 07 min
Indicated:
2 h 10 min
